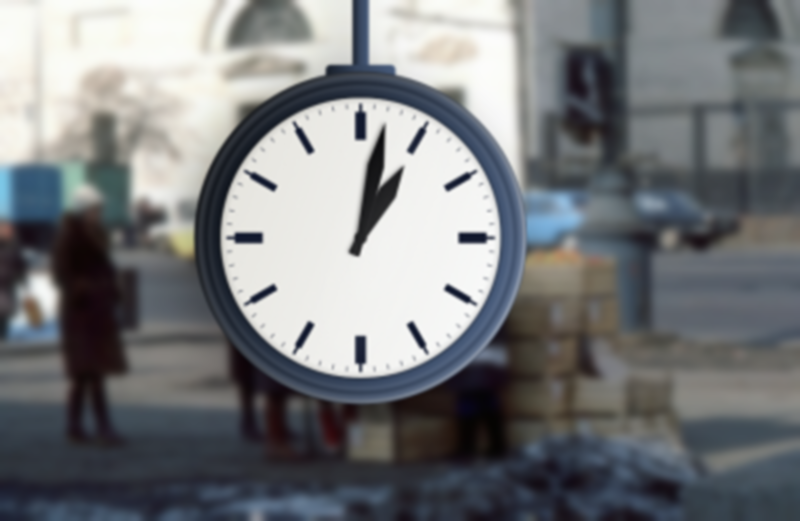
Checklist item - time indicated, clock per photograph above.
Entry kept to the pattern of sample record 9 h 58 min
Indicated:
1 h 02 min
